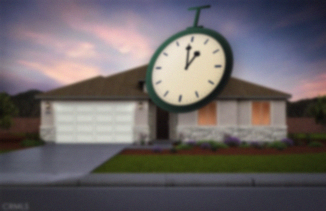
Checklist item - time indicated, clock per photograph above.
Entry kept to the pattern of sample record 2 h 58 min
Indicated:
12 h 59 min
